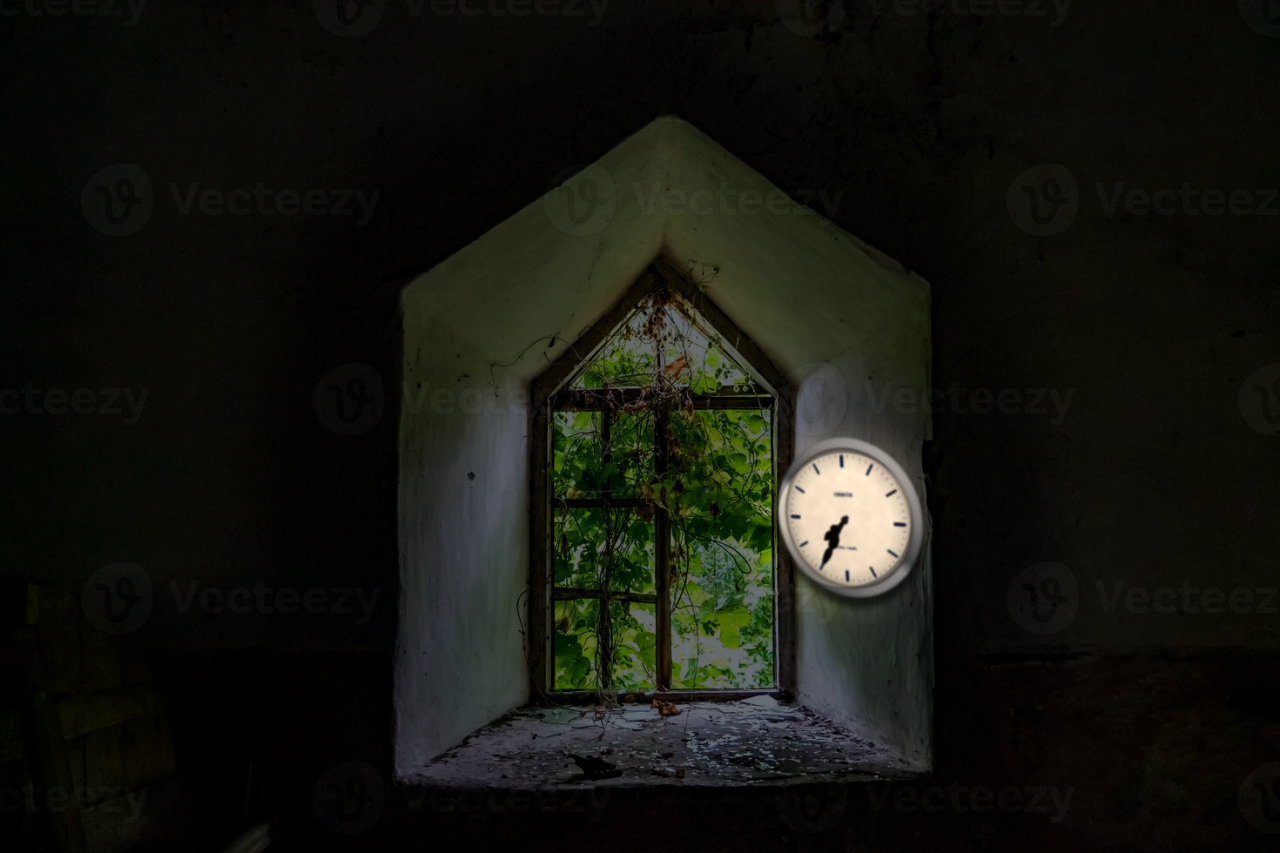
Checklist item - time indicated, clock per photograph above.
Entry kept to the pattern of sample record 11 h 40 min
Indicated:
7 h 35 min
